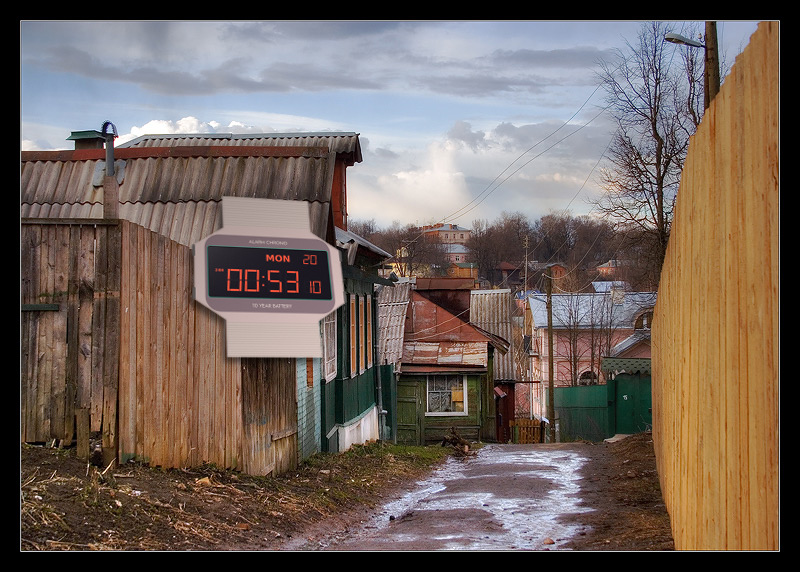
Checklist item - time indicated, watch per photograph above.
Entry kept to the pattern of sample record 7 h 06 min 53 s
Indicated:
0 h 53 min 10 s
